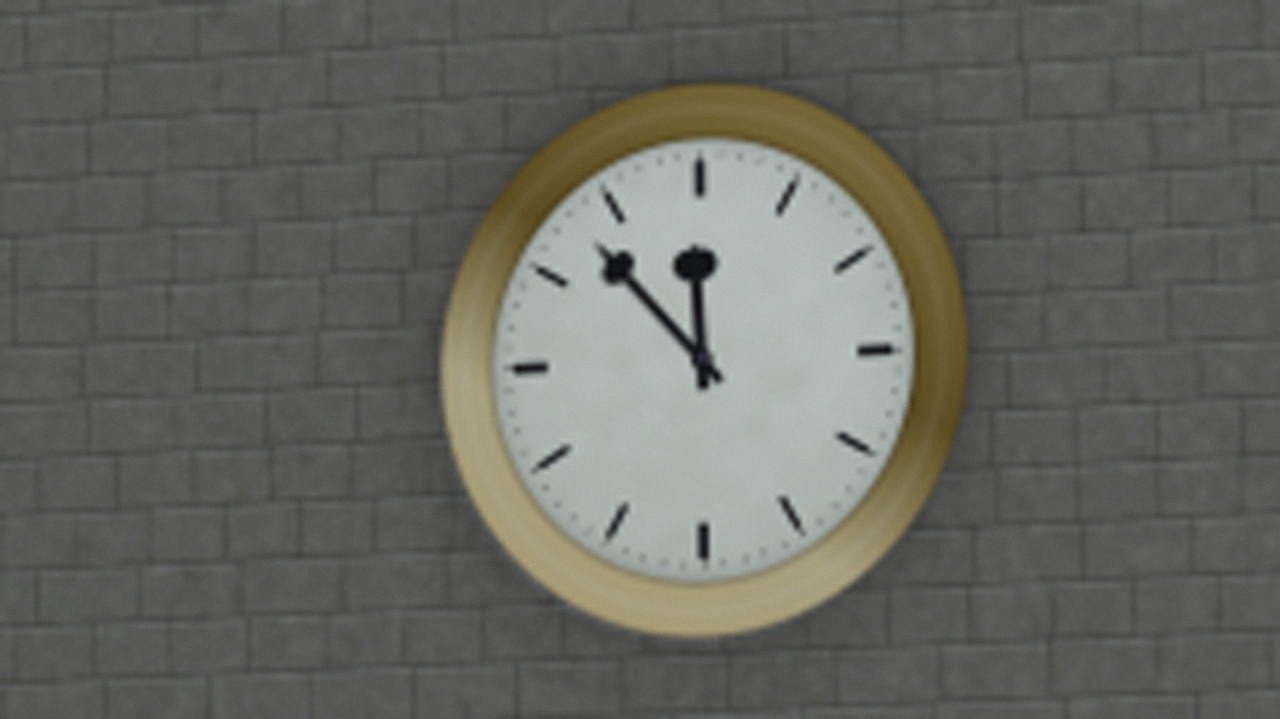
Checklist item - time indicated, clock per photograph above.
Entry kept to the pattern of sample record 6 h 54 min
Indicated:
11 h 53 min
